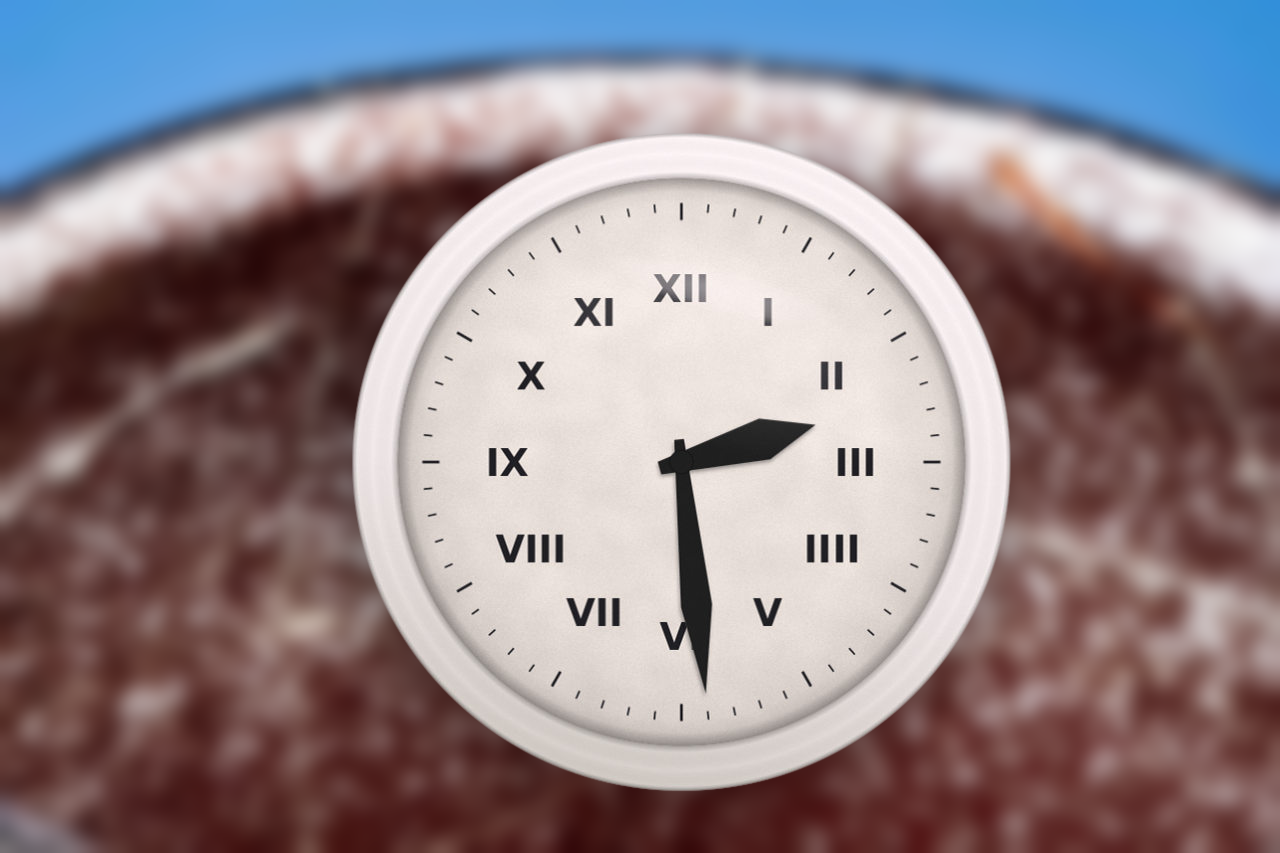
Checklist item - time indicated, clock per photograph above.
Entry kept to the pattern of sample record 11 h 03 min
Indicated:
2 h 29 min
